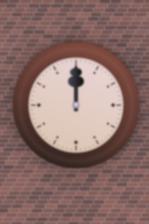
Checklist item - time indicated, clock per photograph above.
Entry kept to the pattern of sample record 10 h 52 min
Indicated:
12 h 00 min
